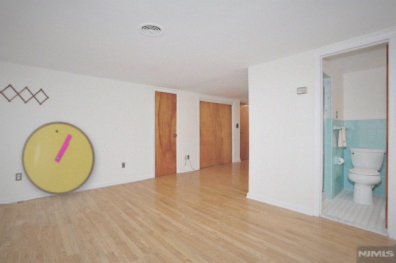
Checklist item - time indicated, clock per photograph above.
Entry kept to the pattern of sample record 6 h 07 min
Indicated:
1 h 05 min
